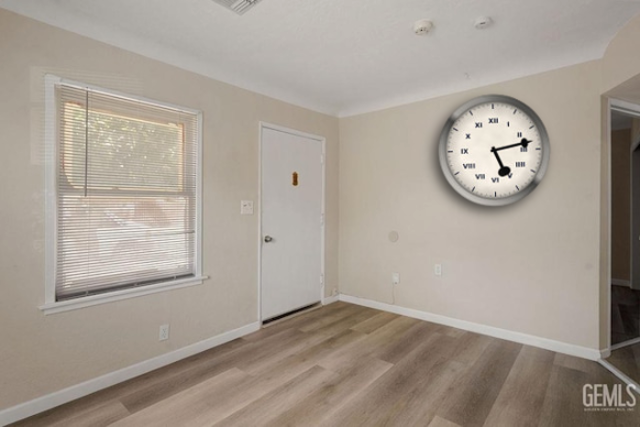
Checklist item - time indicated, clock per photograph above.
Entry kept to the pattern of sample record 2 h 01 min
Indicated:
5 h 13 min
